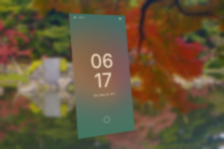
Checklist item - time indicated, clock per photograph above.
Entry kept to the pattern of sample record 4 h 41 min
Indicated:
6 h 17 min
